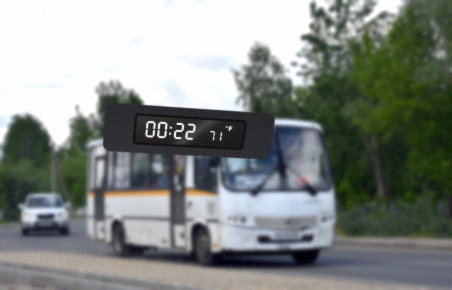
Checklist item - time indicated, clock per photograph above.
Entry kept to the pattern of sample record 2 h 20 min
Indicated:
0 h 22 min
